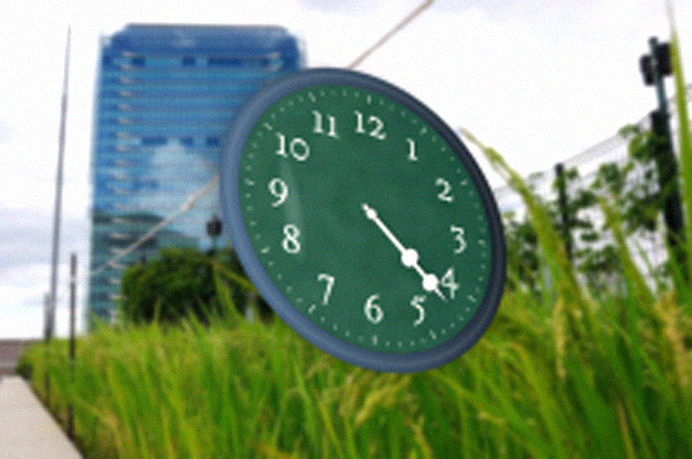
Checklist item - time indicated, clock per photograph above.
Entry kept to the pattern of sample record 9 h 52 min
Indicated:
4 h 22 min
